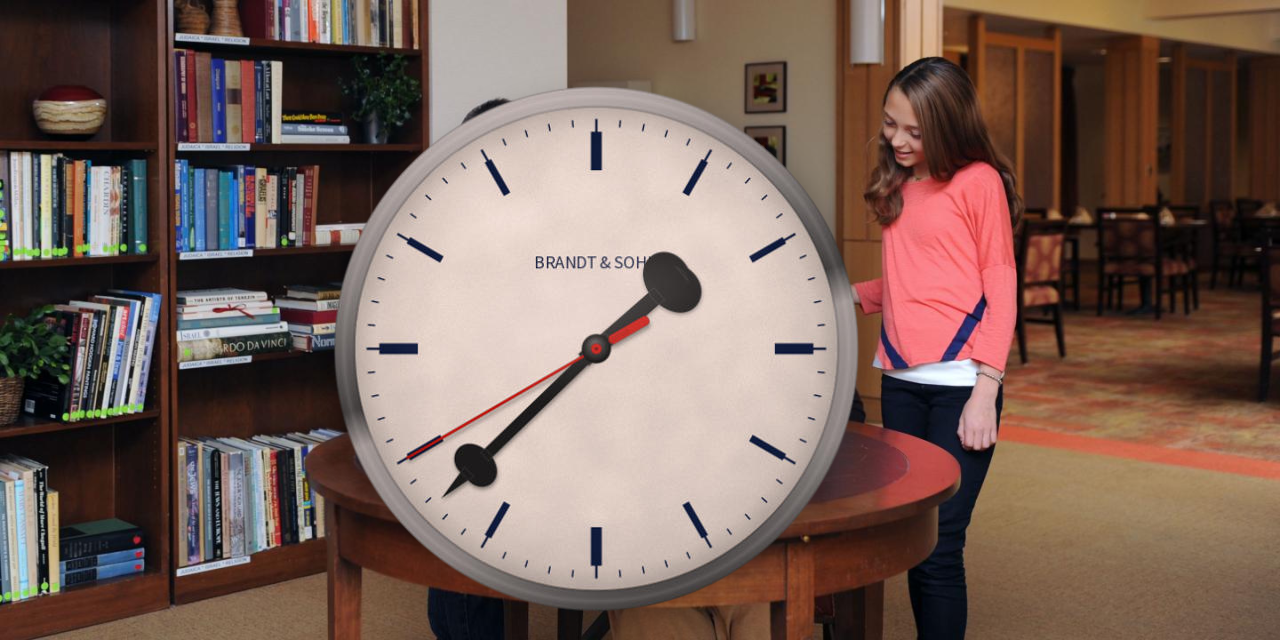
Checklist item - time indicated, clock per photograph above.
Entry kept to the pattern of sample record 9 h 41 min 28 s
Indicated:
1 h 37 min 40 s
